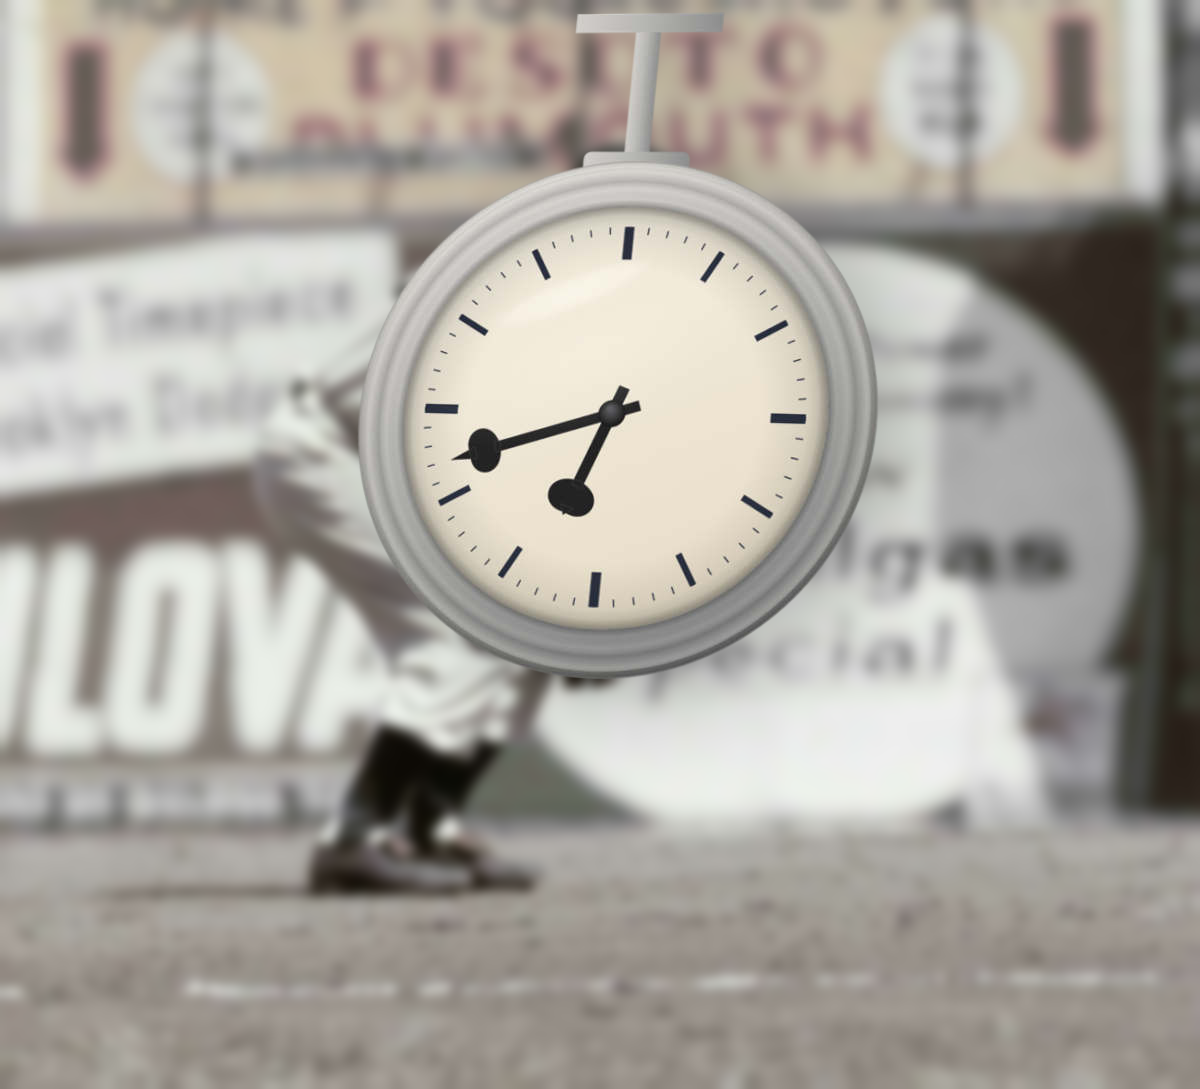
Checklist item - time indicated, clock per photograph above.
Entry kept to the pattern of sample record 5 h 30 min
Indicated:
6 h 42 min
